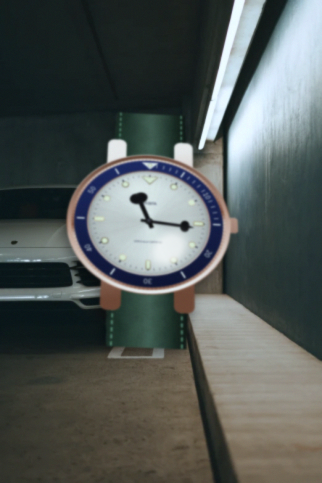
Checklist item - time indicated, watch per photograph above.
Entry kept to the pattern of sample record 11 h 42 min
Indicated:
11 h 16 min
